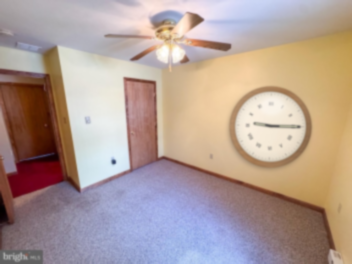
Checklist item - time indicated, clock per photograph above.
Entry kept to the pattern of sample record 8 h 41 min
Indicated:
9 h 15 min
